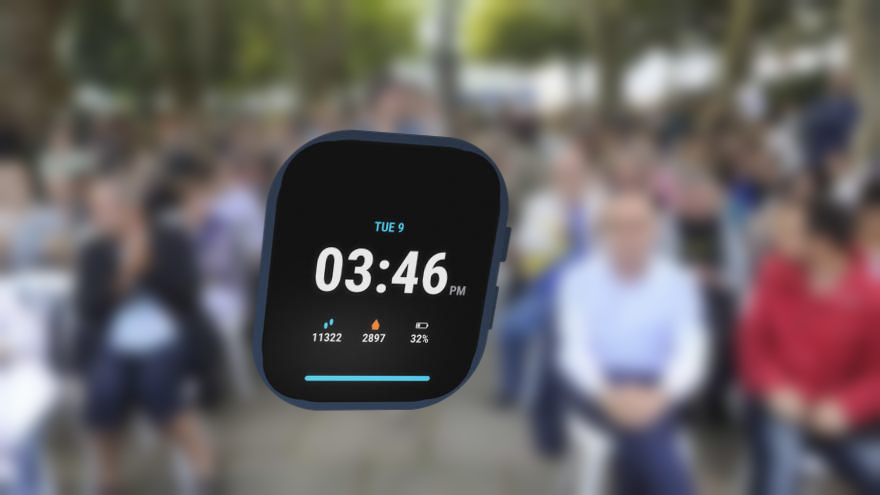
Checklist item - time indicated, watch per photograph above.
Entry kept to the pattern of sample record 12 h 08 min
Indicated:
3 h 46 min
